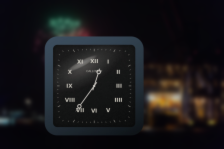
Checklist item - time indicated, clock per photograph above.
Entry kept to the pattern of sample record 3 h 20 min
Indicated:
12 h 36 min
